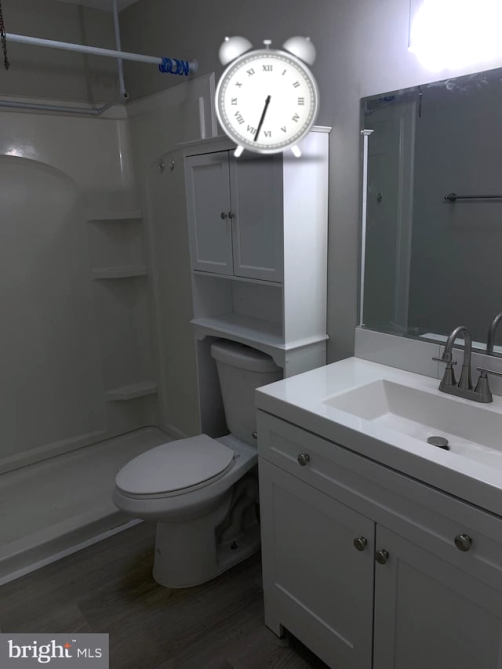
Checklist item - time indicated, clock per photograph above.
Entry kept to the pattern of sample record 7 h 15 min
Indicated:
6 h 33 min
